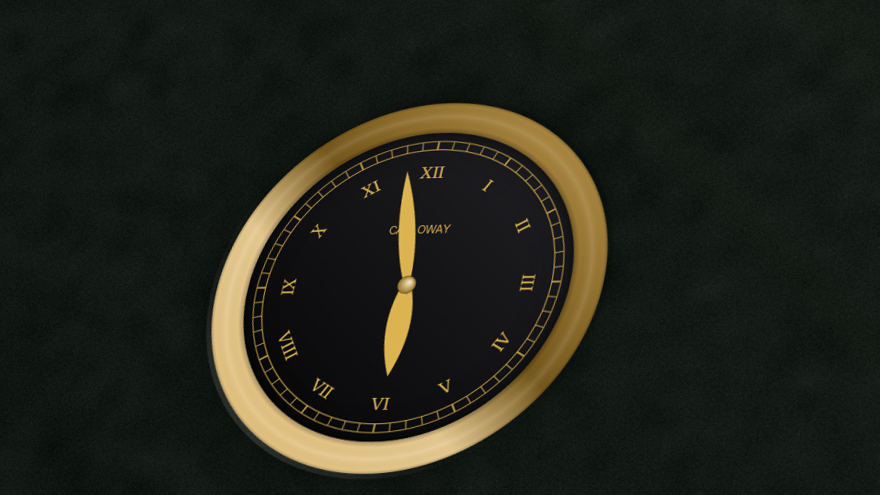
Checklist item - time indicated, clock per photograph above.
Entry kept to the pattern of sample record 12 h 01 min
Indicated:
5 h 58 min
